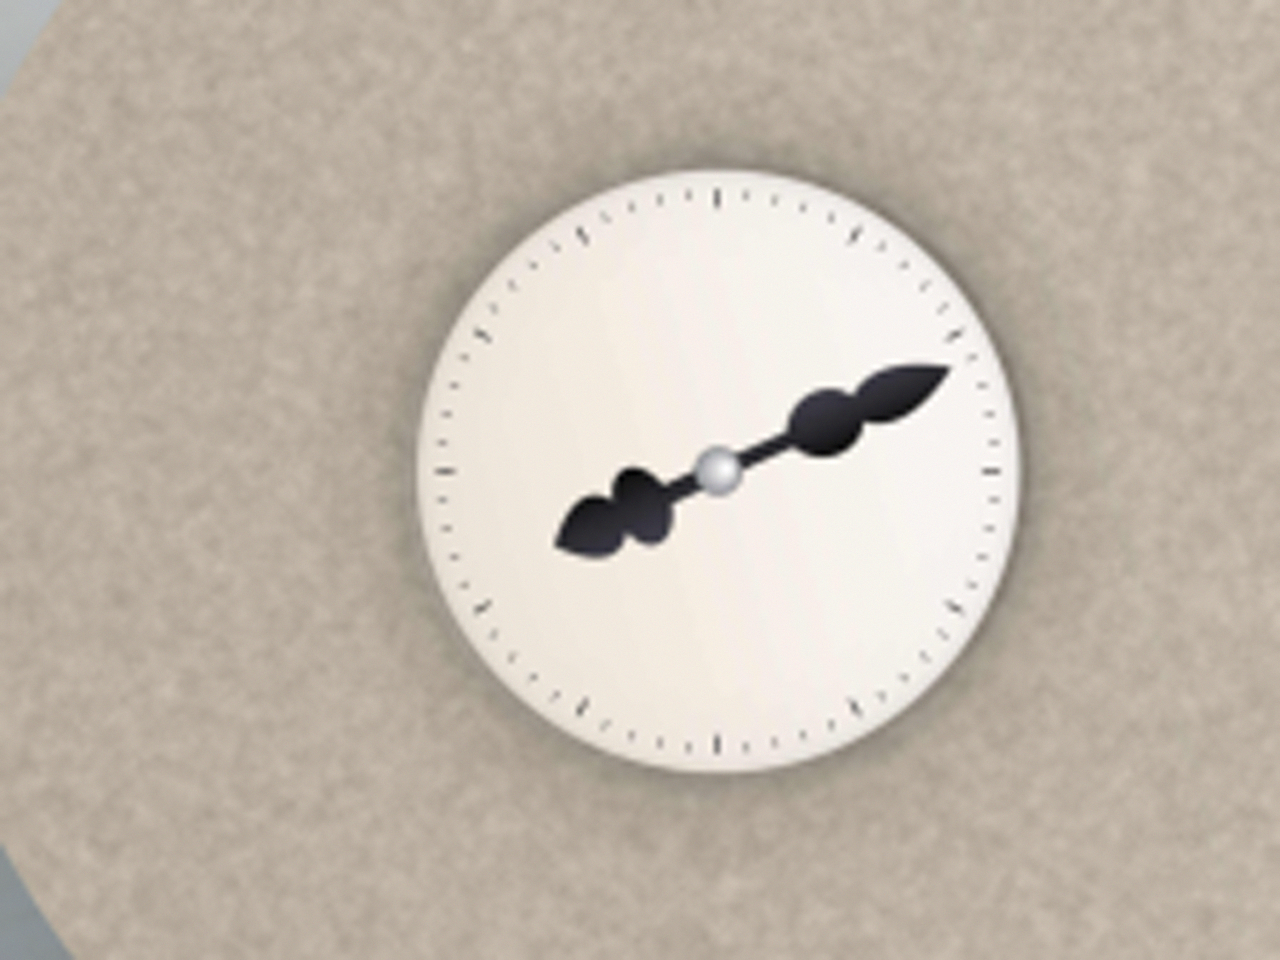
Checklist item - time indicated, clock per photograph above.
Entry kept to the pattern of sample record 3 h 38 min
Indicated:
8 h 11 min
